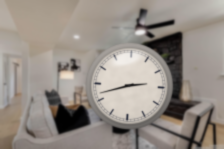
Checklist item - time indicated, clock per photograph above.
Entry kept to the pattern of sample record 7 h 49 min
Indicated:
2 h 42 min
